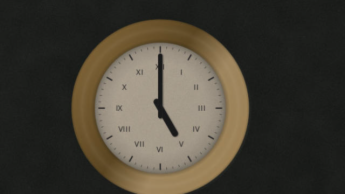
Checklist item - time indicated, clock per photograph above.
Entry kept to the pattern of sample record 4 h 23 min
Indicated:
5 h 00 min
